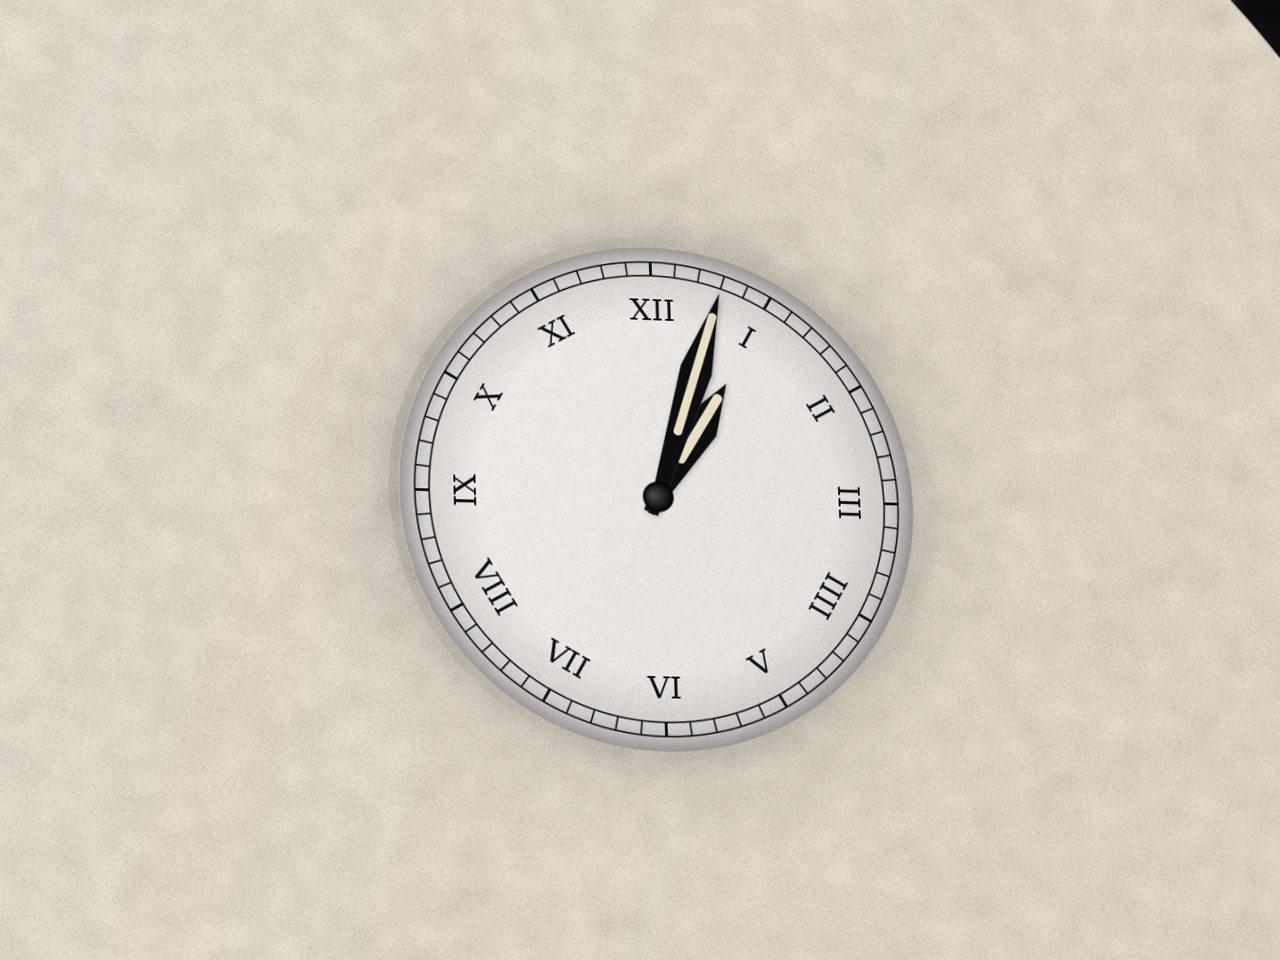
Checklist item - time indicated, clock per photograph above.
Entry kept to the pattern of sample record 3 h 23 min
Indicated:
1 h 03 min
